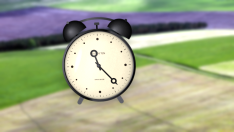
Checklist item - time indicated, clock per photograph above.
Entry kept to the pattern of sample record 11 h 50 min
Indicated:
11 h 23 min
